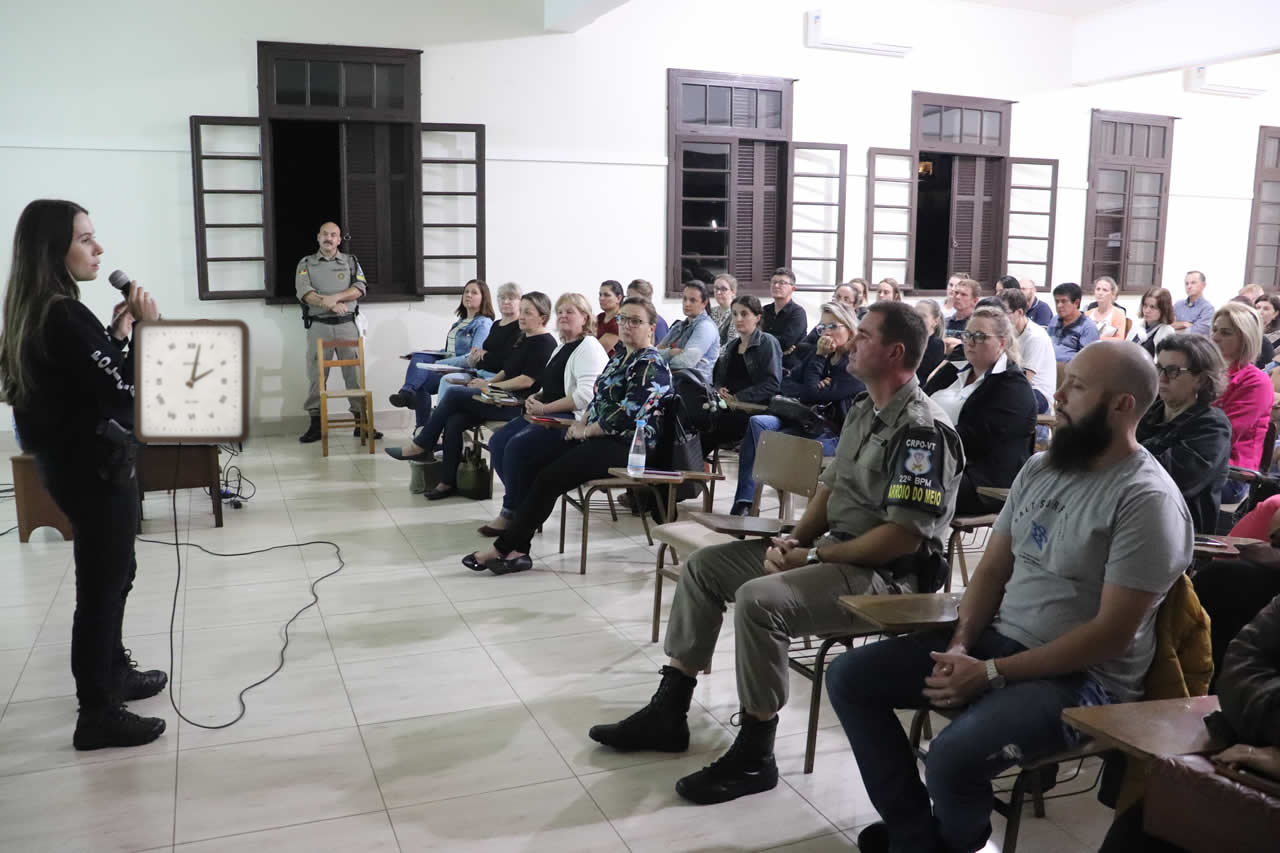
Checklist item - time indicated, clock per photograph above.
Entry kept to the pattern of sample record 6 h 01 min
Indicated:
2 h 02 min
